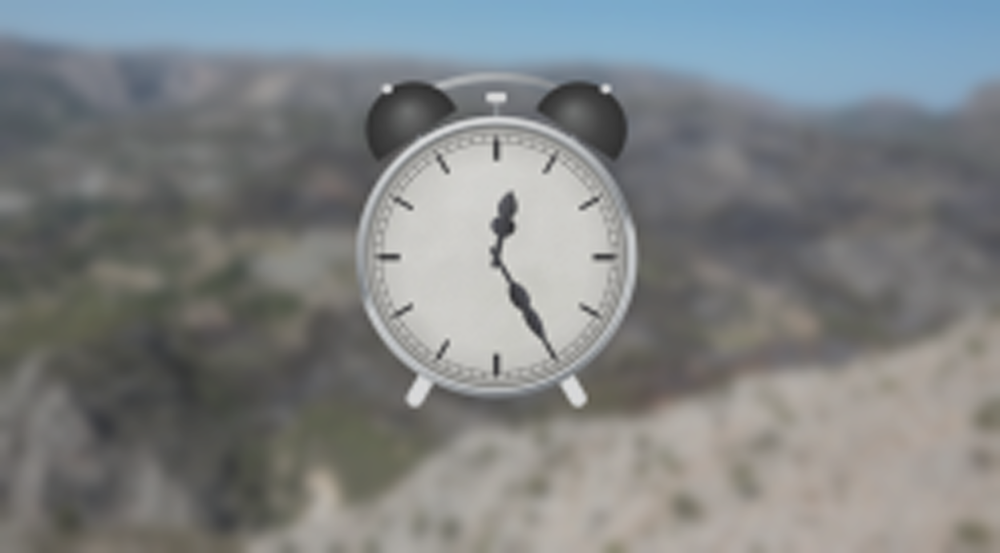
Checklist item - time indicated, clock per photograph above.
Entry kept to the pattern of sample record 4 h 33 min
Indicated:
12 h 25 min
